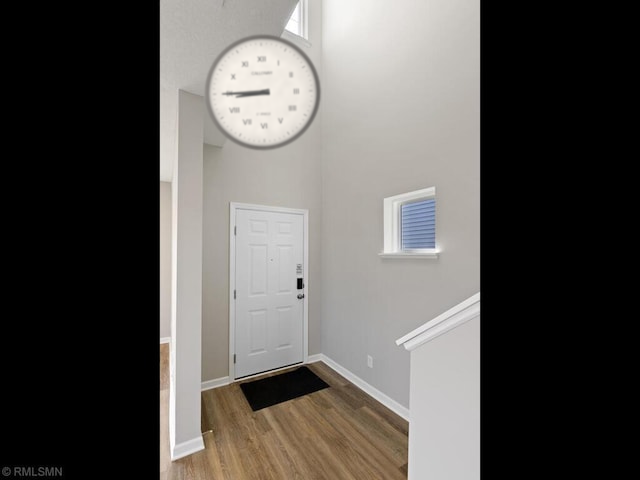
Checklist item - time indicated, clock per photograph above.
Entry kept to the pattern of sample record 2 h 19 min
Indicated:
8 h 45 min
